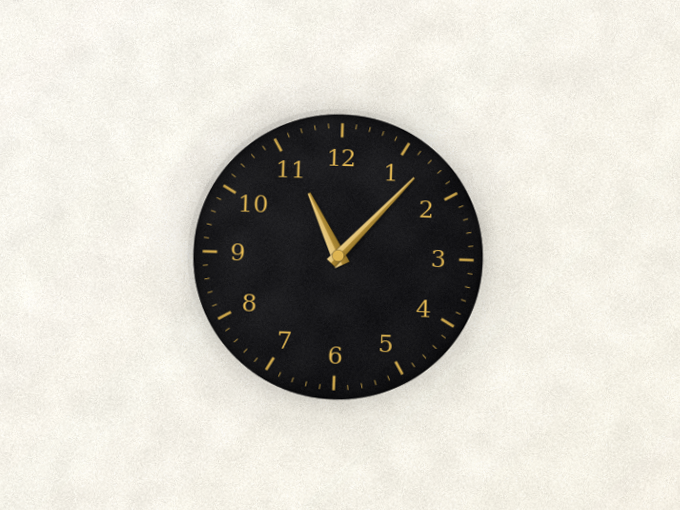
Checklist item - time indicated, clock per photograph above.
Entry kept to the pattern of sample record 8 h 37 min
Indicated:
11 h 07 min
